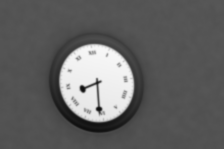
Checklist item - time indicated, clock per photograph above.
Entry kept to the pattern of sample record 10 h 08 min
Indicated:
8 h 31 min
